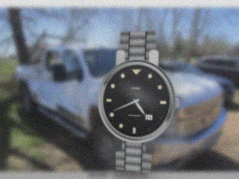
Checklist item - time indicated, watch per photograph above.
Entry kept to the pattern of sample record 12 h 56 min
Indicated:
4 h 41 min
